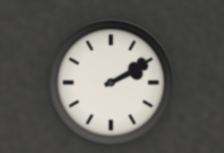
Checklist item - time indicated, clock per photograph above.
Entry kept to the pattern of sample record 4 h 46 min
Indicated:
2 h 10 min
